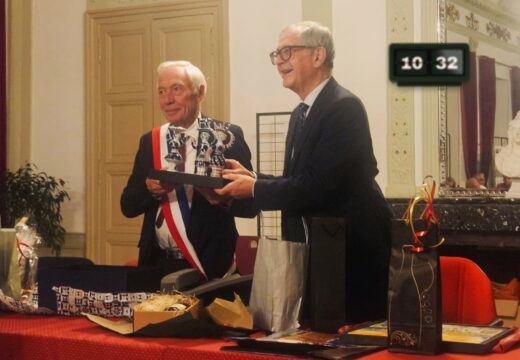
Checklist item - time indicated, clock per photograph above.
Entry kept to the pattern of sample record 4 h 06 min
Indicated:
10 h 32 min
